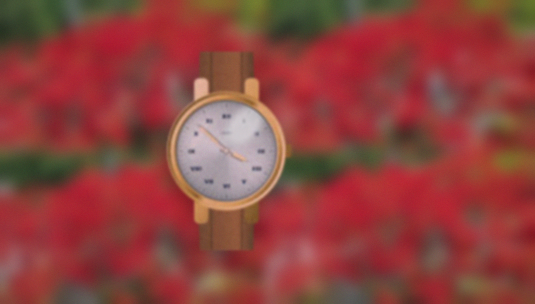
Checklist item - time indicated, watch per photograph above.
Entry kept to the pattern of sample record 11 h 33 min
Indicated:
3 h 52 min
